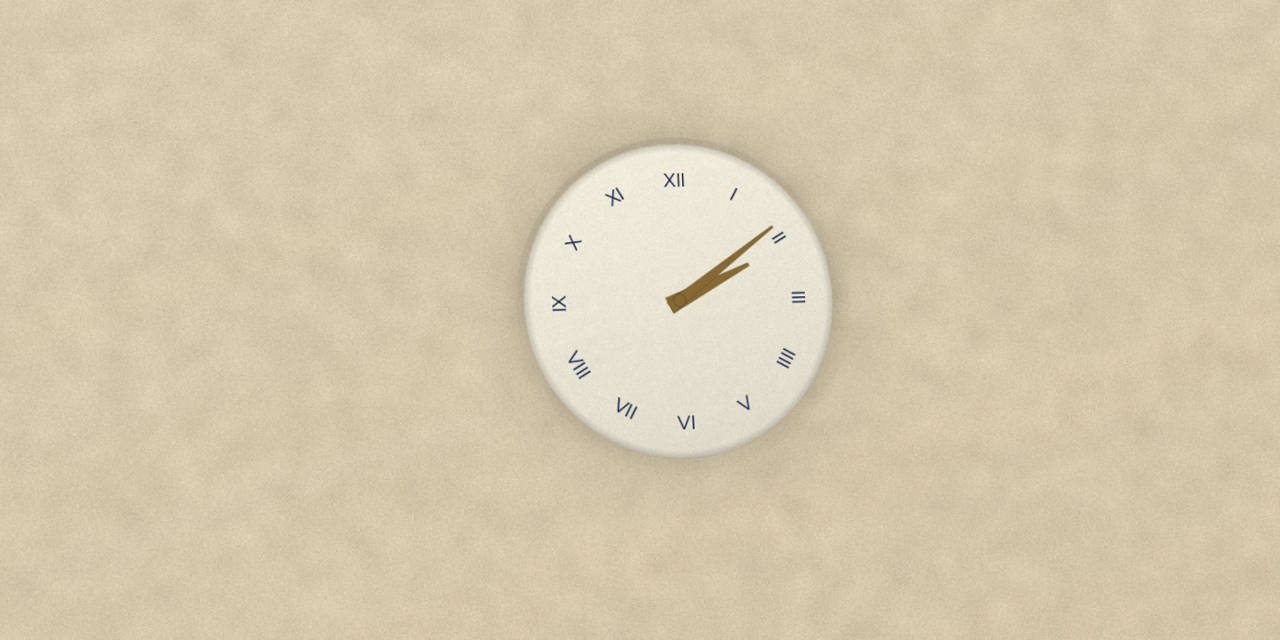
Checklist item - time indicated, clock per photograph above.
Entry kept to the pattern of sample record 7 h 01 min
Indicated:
2 h 09 min
